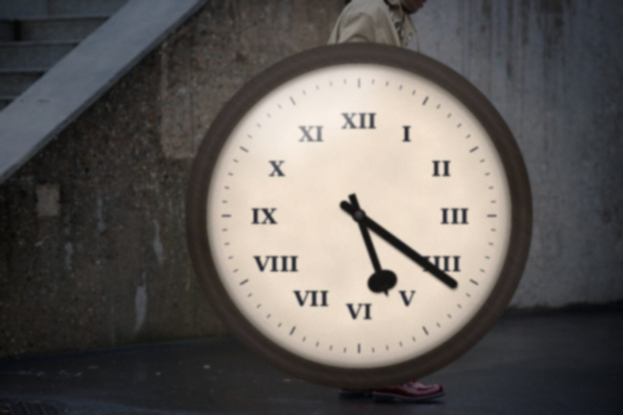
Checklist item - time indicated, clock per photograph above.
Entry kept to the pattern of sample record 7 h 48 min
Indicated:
5 h 21 min
